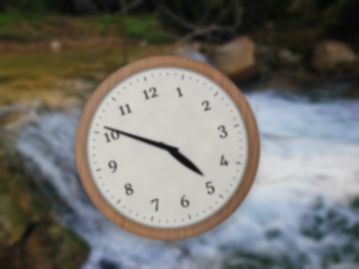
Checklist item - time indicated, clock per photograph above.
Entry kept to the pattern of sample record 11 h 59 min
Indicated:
4 h 51 min
